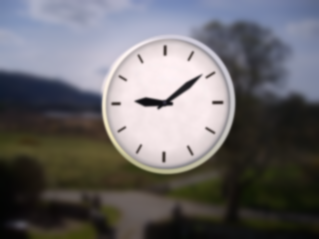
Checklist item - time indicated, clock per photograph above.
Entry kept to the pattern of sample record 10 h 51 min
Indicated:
9 h 09 min
